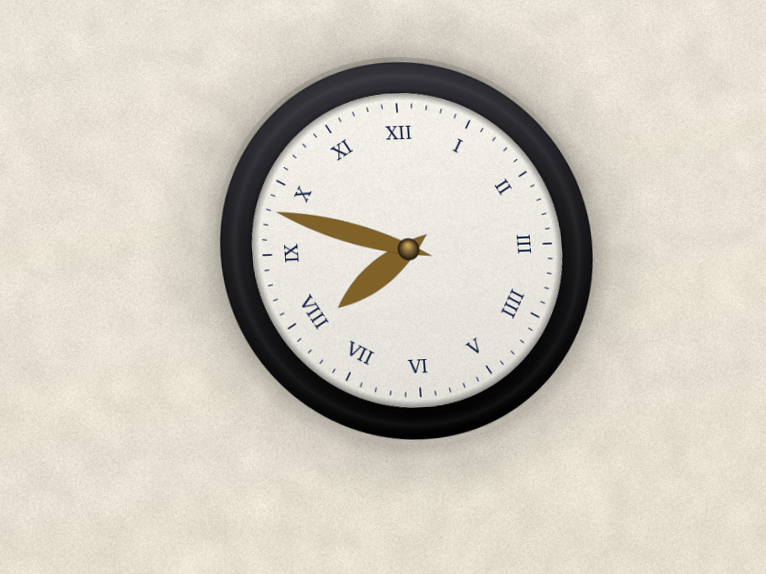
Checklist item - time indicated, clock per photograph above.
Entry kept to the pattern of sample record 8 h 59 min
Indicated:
7 h 48 min
